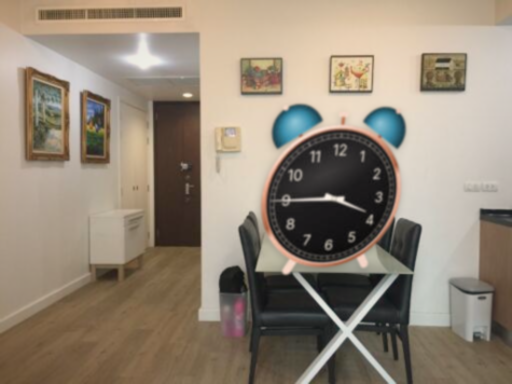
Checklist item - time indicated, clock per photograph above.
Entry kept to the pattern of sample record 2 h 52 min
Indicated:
3 h 45 min
